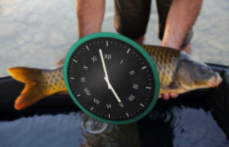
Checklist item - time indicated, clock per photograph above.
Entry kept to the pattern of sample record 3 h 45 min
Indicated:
4 h 58 min
